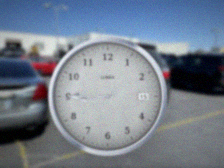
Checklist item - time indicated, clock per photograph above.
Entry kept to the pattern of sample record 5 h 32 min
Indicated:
8 h 45 min
